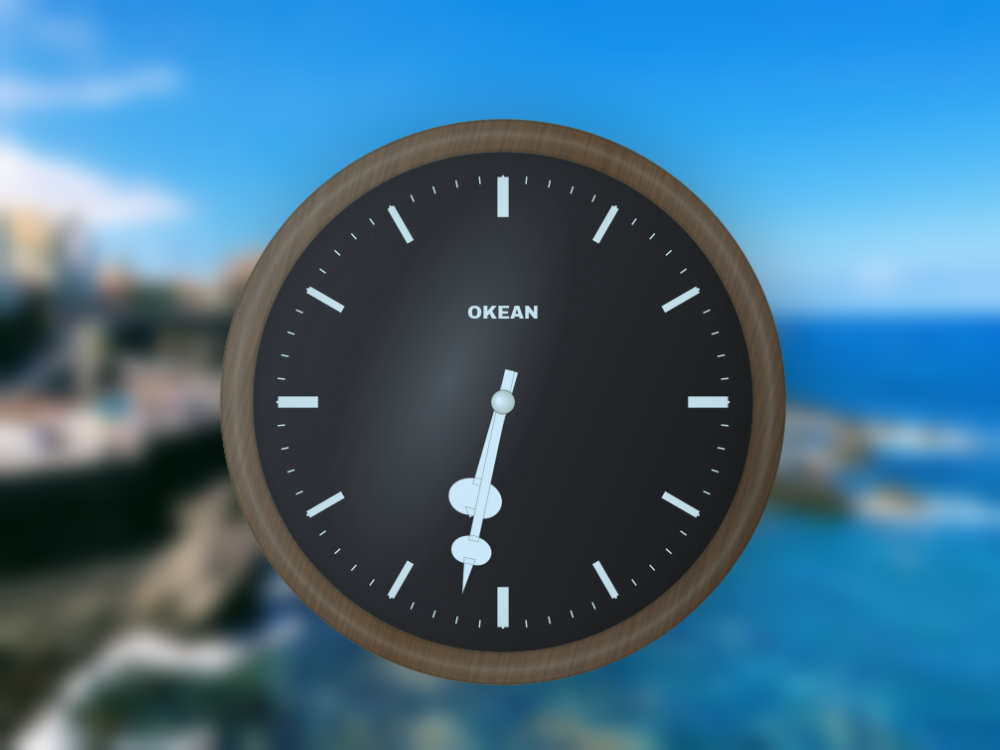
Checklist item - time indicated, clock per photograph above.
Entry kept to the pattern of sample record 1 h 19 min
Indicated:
6 h 32 min
